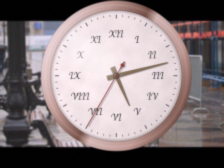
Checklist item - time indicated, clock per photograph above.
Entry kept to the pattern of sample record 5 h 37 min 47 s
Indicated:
5 h 12 min 35 s
